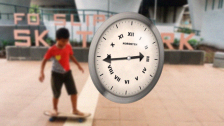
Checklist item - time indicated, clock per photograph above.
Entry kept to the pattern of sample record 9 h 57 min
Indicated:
2 h 44 min
